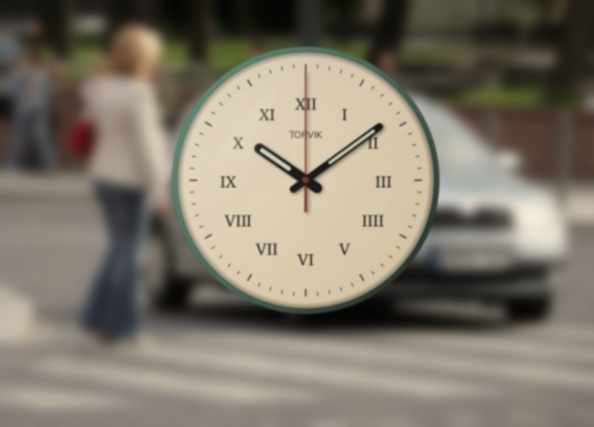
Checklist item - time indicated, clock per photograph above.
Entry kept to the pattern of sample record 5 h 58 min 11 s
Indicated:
10 h 09 min 00 s
